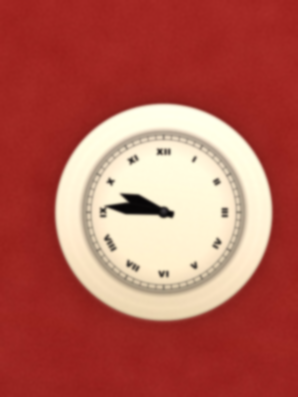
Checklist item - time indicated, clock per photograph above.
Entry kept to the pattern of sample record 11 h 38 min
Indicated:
9 h 46 min
